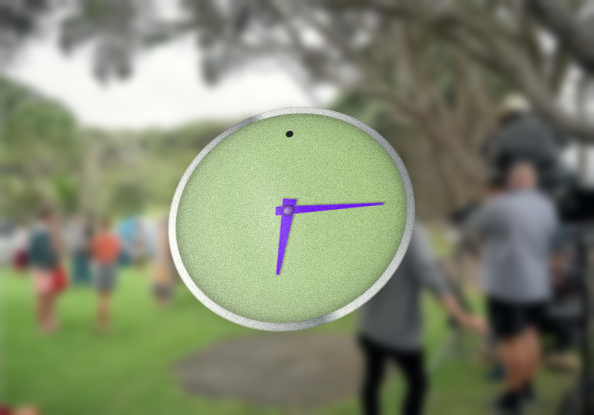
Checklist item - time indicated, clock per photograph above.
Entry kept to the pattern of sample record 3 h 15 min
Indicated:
6 h 15 min
